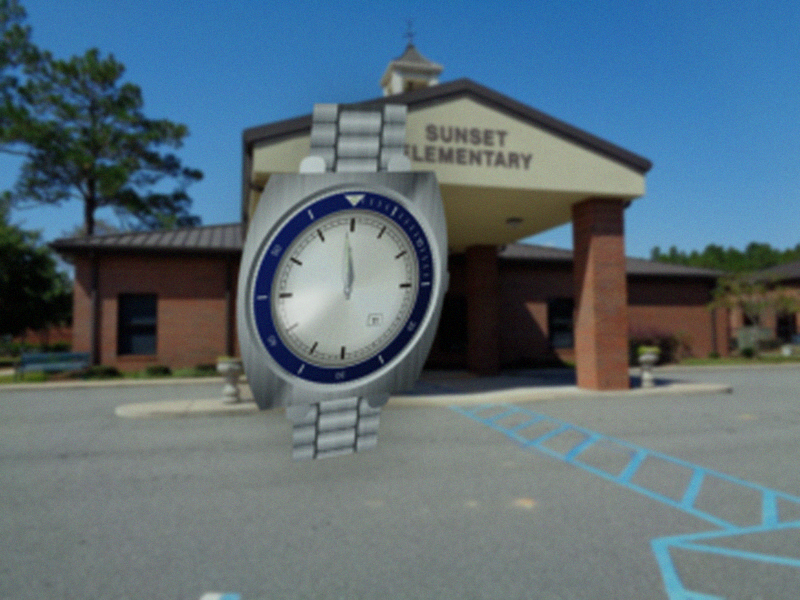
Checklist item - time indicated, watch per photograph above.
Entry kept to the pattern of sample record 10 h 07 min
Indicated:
11 h 59 min
